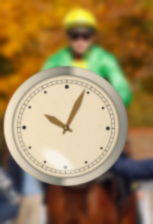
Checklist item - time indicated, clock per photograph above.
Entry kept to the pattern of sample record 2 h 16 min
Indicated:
10 h 04 min
